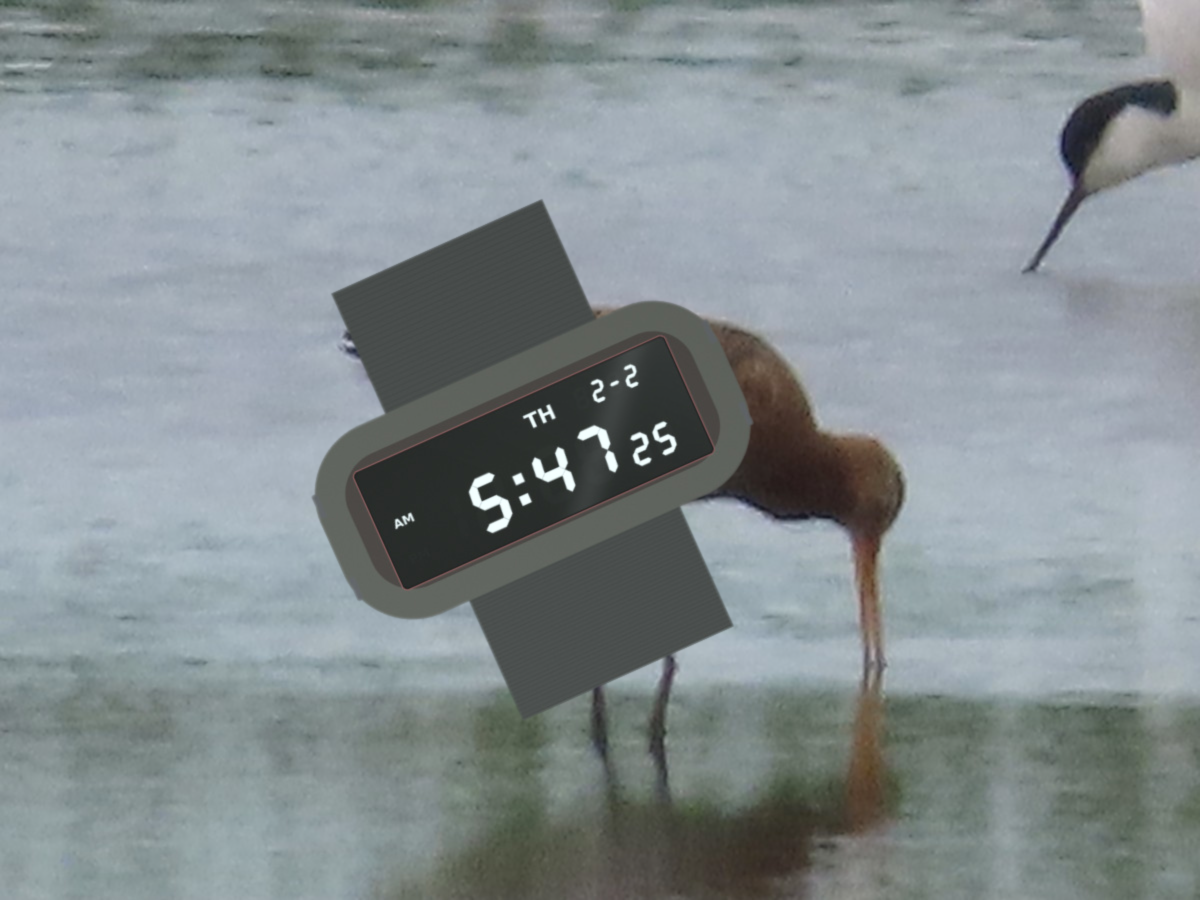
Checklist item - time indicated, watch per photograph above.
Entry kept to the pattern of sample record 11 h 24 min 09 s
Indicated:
5 h 47 min 25 s
